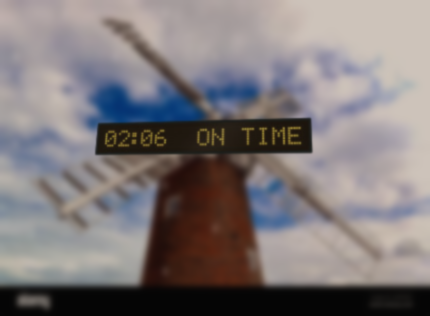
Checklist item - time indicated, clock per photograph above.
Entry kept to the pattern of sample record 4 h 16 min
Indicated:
2 h 06 min
